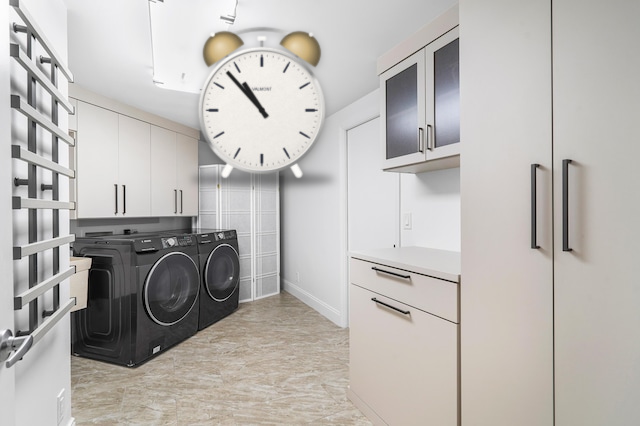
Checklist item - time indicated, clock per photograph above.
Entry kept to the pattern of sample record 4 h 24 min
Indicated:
10 h 53 min
